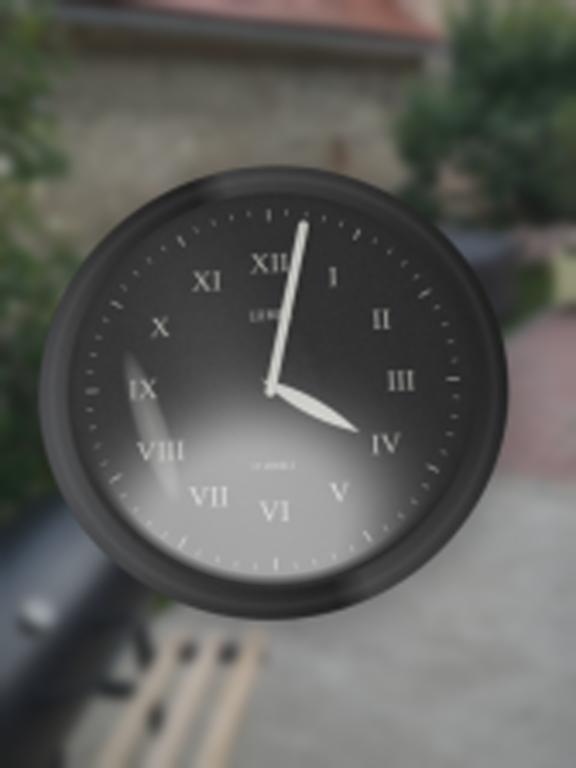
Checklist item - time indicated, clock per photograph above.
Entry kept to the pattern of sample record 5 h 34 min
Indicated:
4 h 02 min
